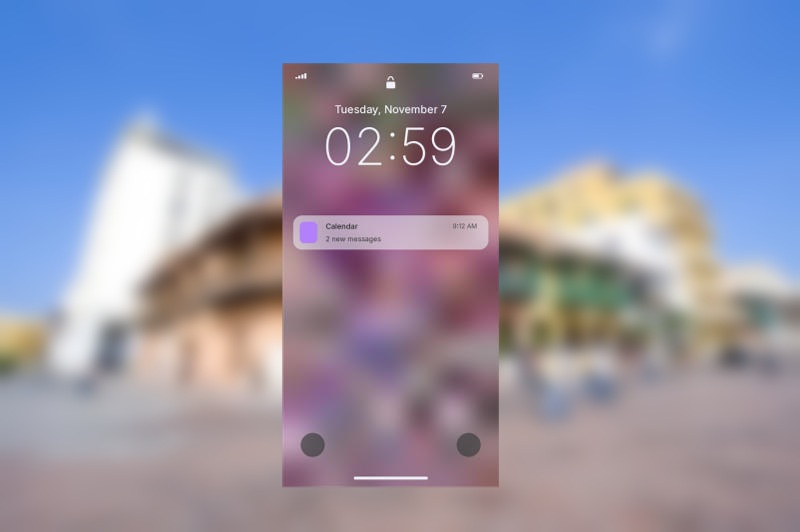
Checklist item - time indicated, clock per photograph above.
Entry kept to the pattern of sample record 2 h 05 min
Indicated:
2 h 59 min
